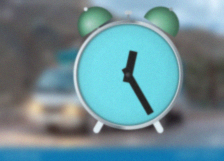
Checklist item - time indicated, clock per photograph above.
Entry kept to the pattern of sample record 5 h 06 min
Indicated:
12 h 25 min
